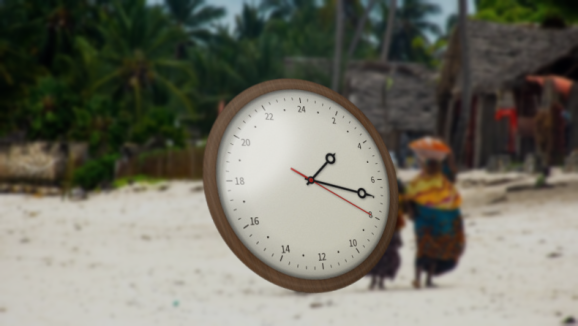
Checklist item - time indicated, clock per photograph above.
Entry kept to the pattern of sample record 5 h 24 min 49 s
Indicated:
3 h 17 min 20 s
